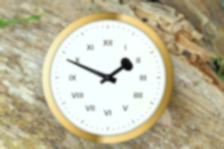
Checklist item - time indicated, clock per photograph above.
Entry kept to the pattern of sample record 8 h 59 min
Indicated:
1 h 49 min
